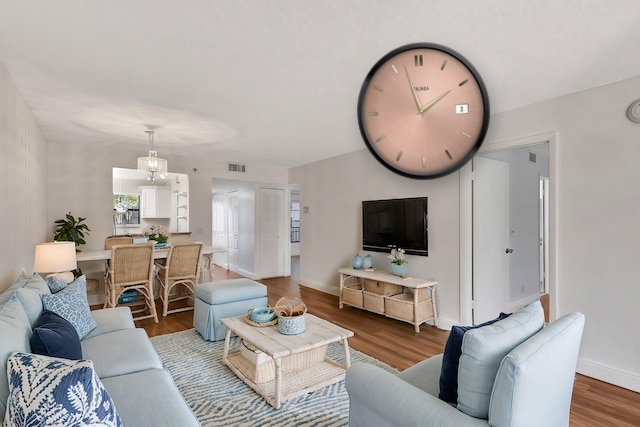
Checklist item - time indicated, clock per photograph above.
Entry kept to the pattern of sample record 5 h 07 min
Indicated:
1 h 57 min
